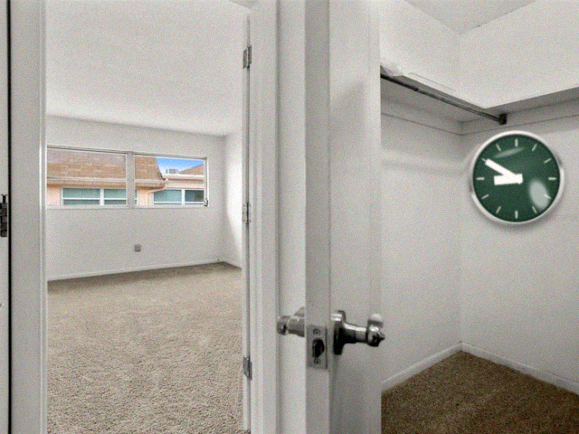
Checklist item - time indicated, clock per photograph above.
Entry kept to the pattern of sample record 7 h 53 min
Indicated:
8 h 50 min
